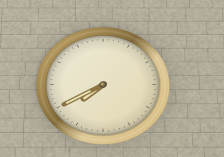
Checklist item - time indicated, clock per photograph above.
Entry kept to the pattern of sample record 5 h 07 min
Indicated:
7 h 40 min
